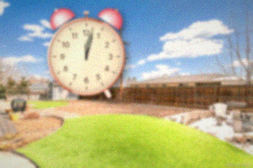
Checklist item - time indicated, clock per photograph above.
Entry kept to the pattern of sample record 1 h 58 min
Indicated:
12 h 02 min
